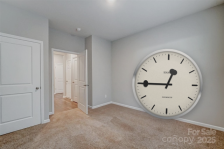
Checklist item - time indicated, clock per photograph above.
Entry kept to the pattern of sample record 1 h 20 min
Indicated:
12 h 45 min
